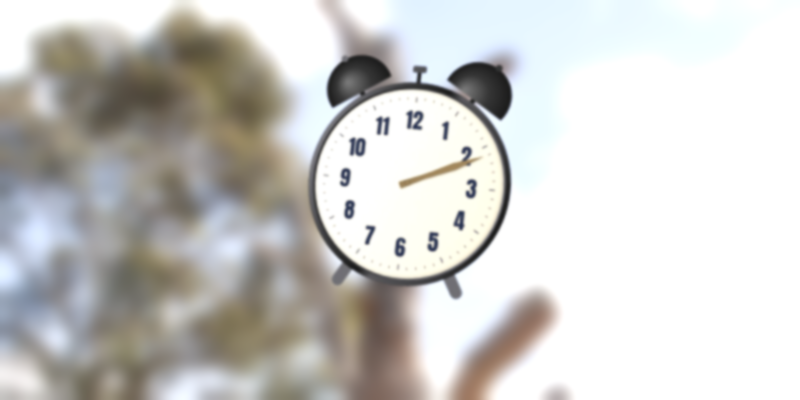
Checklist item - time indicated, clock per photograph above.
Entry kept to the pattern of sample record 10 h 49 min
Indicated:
2 h 11 min
